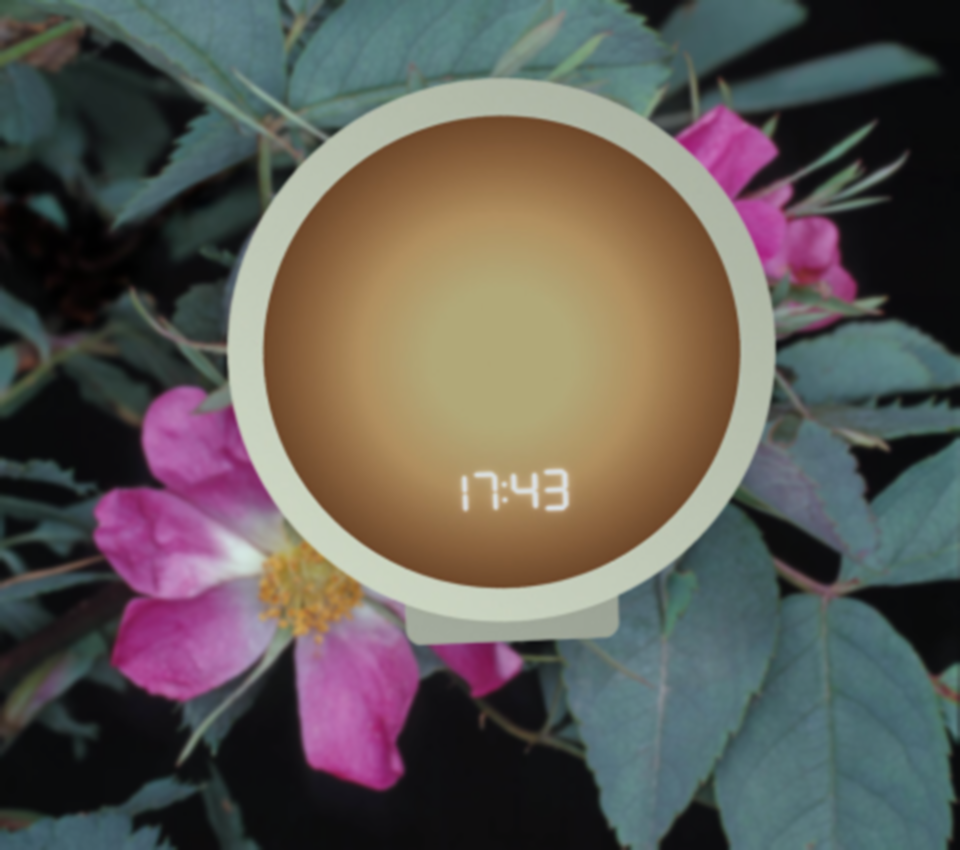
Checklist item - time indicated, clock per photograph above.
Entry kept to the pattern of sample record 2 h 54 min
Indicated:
17 h 43 min
